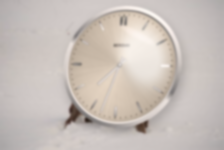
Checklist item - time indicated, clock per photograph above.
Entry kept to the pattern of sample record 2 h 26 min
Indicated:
7 h 33 min
